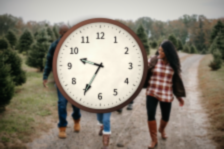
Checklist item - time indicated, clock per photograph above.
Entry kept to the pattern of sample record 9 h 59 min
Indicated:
9 h 35 min
